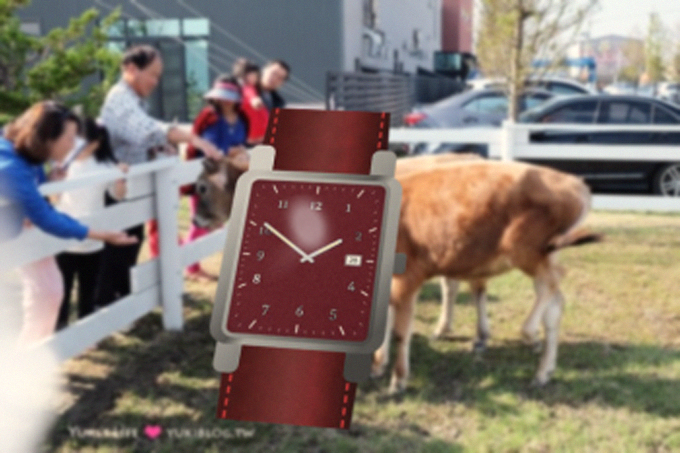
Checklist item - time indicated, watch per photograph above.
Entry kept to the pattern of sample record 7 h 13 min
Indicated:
1 h 51 min
